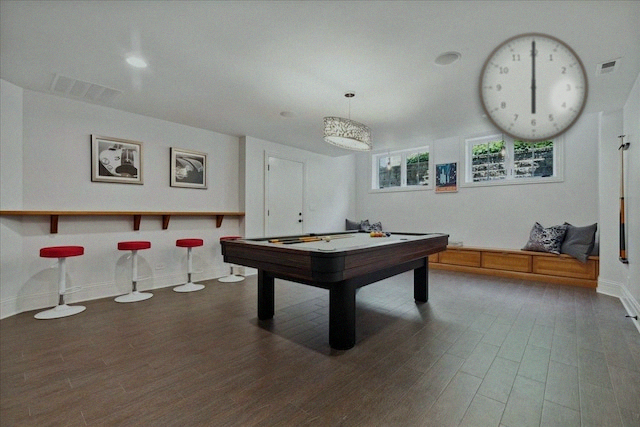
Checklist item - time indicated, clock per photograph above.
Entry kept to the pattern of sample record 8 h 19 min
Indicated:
6 h 00 min
